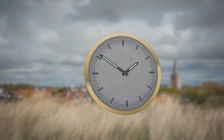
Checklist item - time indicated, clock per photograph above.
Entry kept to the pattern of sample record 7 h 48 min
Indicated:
1 h 51 min
